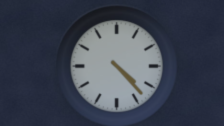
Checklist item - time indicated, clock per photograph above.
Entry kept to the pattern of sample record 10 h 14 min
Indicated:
4 h 23 min
